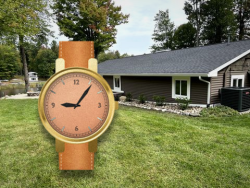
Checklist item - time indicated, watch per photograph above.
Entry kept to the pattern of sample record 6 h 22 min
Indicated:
9 h 06 min
